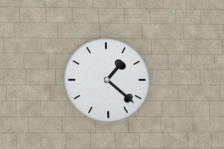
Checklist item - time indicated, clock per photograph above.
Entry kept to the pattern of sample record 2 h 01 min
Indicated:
1 h 22 min
